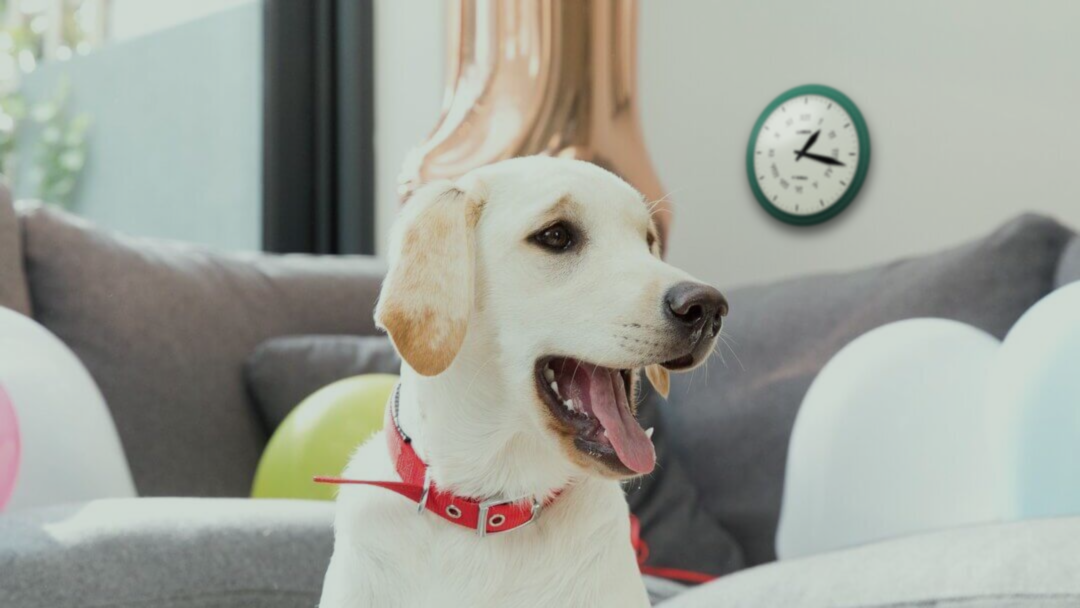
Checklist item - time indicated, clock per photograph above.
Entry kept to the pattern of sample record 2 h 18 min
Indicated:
1 h 17 min
